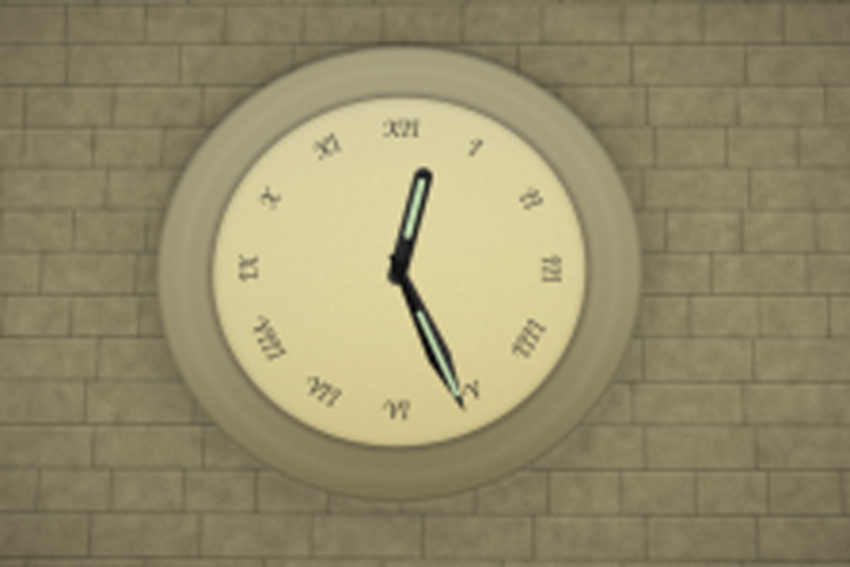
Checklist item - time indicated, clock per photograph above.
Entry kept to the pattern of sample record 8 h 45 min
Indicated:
12 h 26 min
